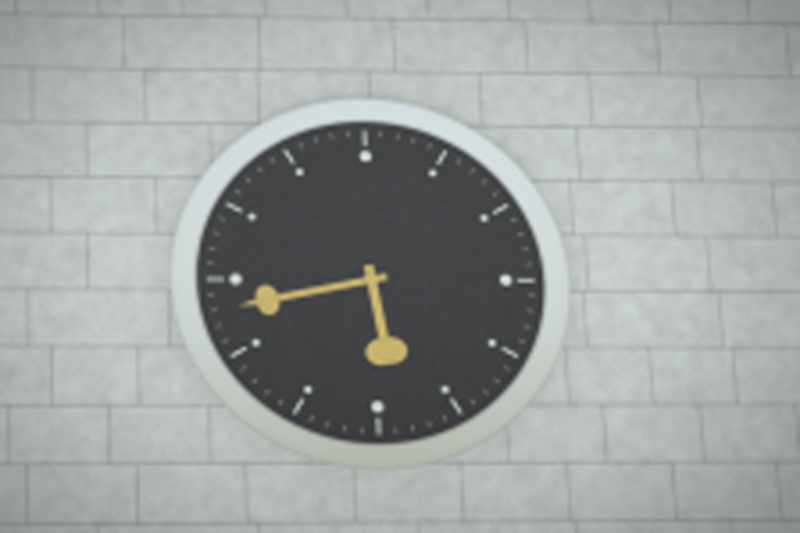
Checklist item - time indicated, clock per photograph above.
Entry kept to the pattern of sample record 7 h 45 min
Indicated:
5 h 43 min
